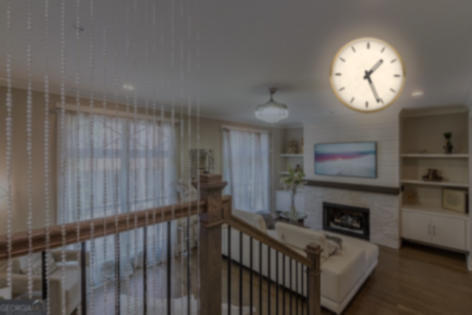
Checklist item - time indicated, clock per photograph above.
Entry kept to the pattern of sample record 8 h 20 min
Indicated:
1 h 26 min
